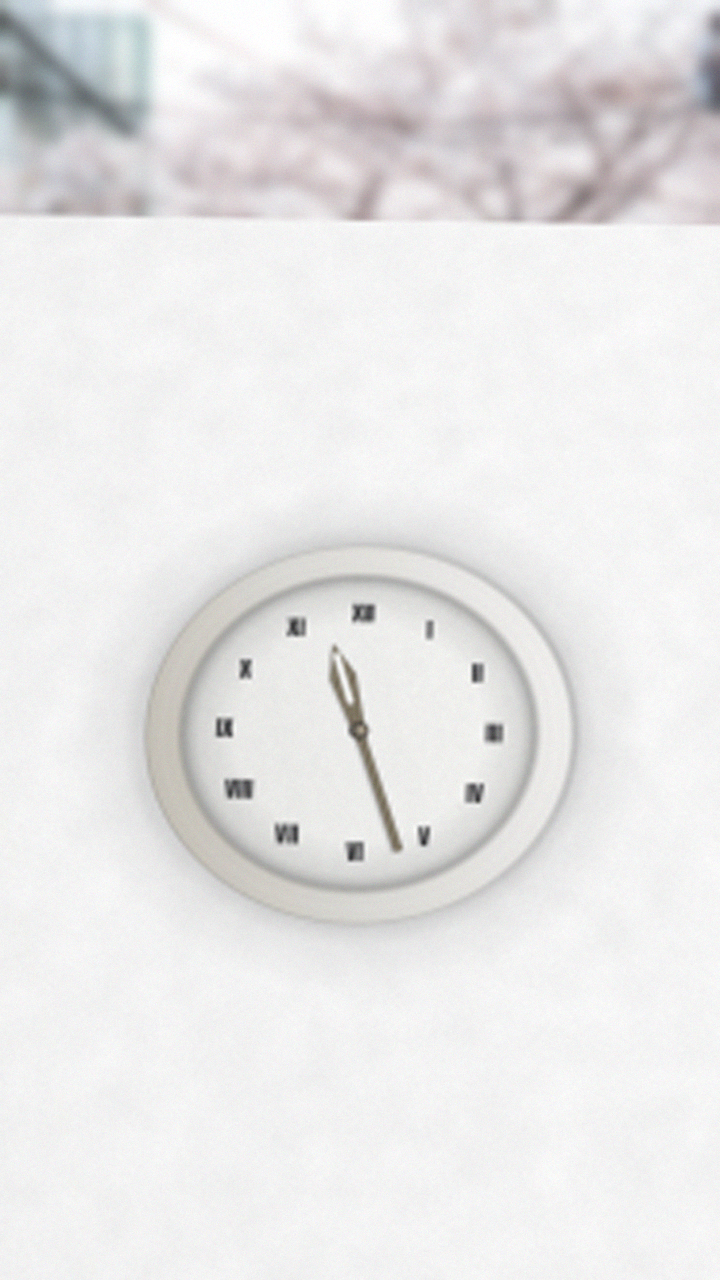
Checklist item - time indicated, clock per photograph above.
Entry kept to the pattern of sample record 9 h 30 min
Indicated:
11 h 27 min
